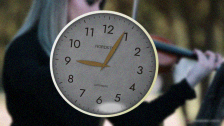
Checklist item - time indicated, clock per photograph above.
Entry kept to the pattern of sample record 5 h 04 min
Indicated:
9 h 04 min
